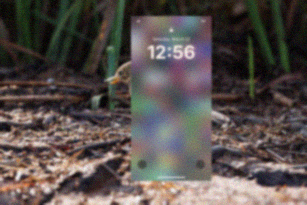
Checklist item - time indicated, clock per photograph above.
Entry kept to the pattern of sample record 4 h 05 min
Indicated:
12 h 56 min
